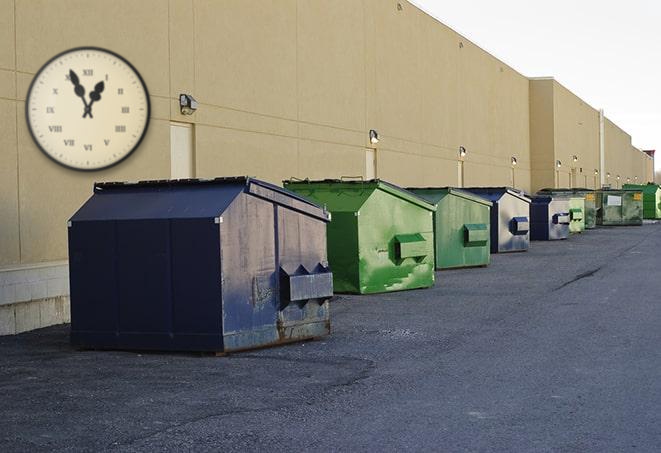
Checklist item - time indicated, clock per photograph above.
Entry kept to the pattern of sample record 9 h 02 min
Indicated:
12 h 56 min
